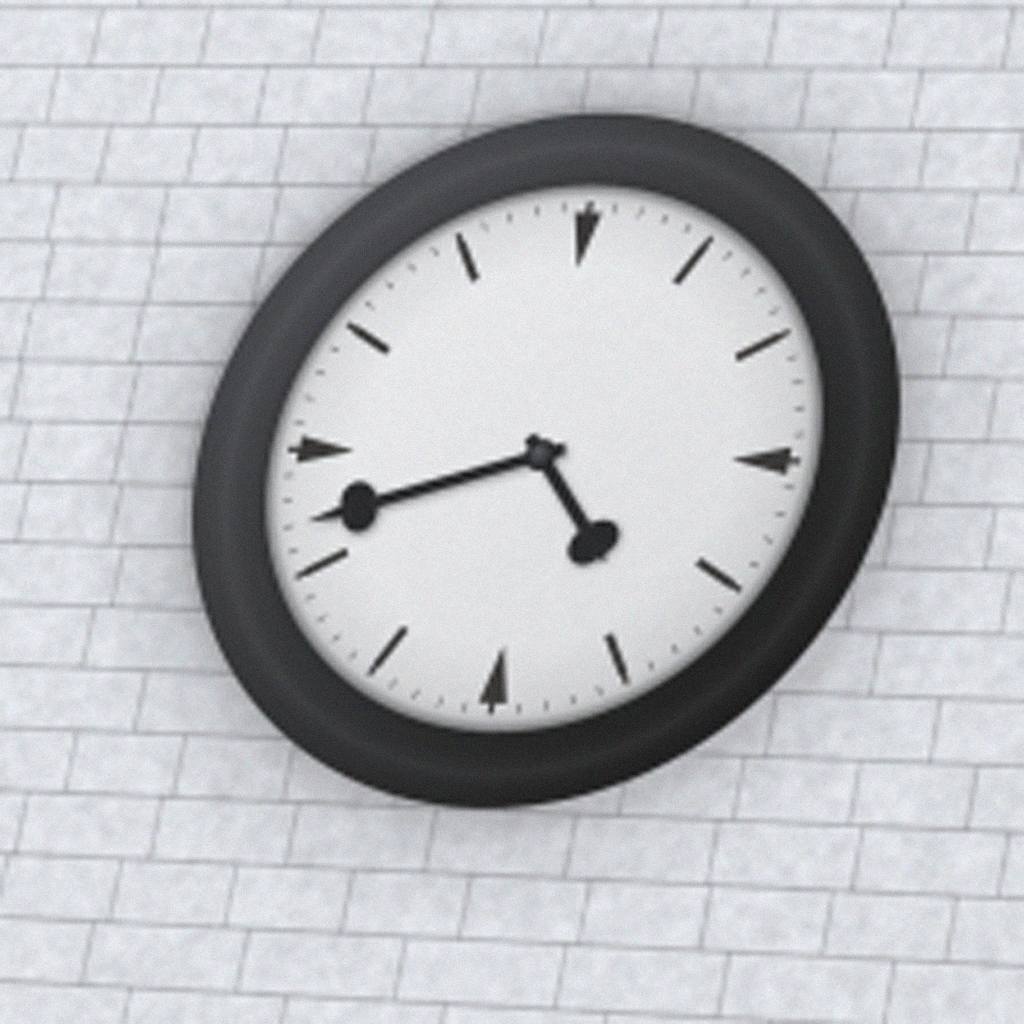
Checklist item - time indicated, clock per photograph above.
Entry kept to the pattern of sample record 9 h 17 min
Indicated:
4 h 42 min
